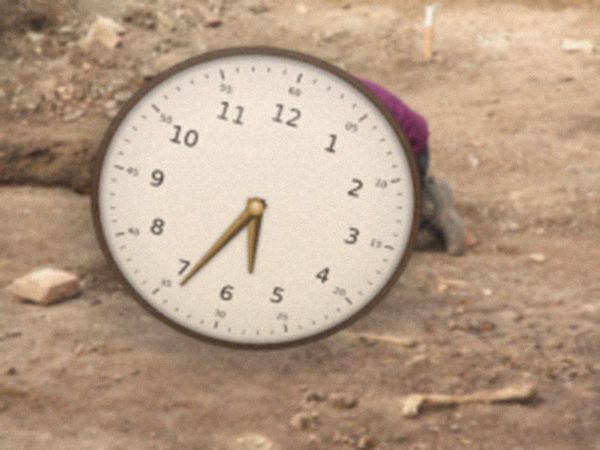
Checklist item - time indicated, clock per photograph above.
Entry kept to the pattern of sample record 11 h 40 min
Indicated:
5 h 34 min
